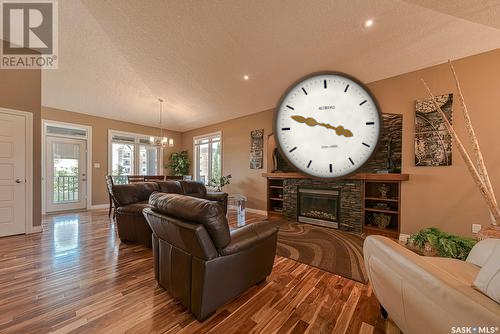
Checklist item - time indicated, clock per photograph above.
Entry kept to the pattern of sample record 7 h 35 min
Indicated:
3 h 48 min
